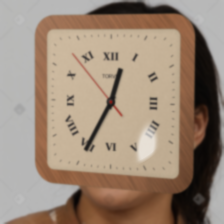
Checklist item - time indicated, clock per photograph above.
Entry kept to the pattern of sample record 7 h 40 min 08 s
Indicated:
12 h 34 min 53 s
